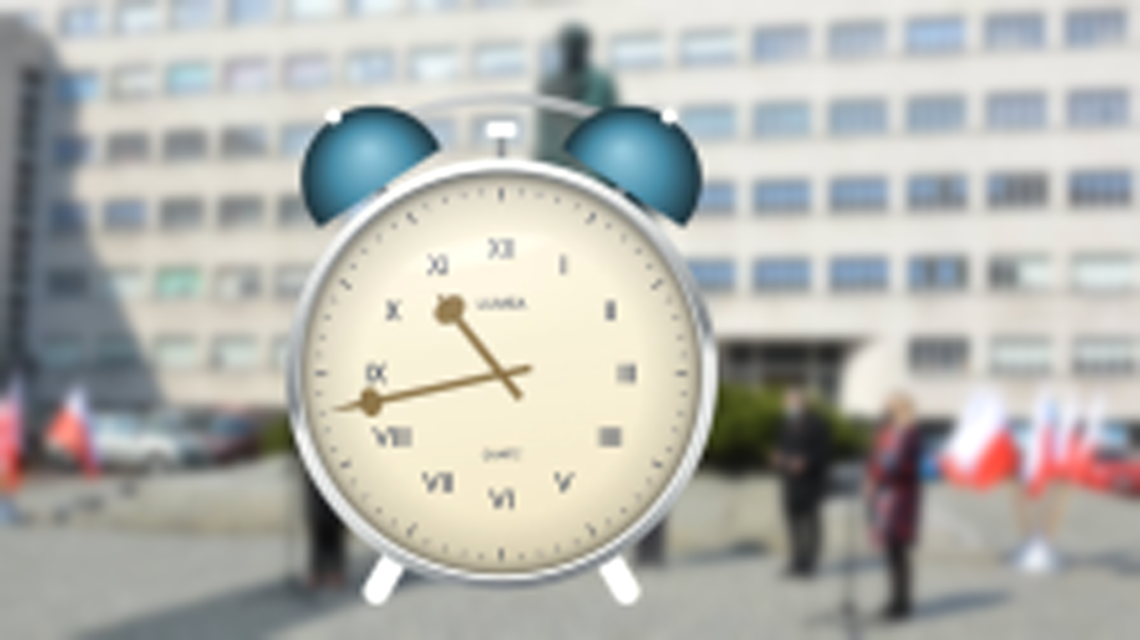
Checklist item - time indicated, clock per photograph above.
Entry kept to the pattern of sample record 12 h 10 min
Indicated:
10 h 43 min
